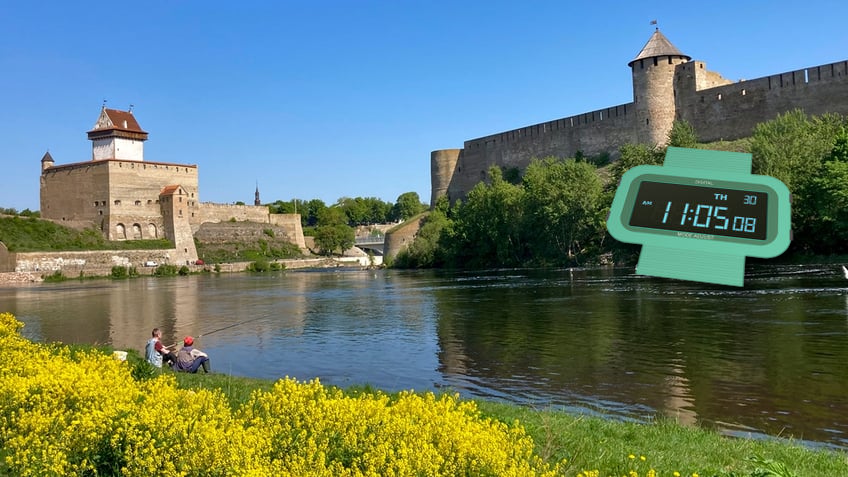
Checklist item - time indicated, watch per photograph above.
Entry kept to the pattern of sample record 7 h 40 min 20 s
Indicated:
11 h 05 min 08 s
